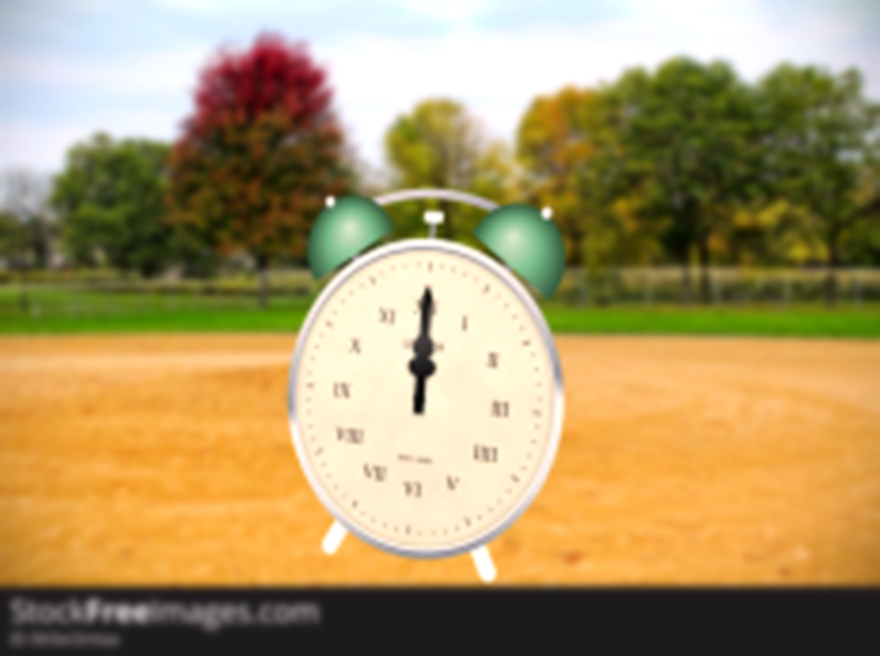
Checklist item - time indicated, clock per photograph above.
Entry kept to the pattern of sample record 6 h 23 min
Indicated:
12 h 00 min
